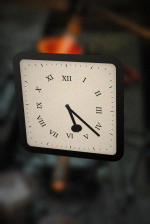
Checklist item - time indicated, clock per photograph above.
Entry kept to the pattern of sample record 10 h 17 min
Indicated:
5 h 22 min
